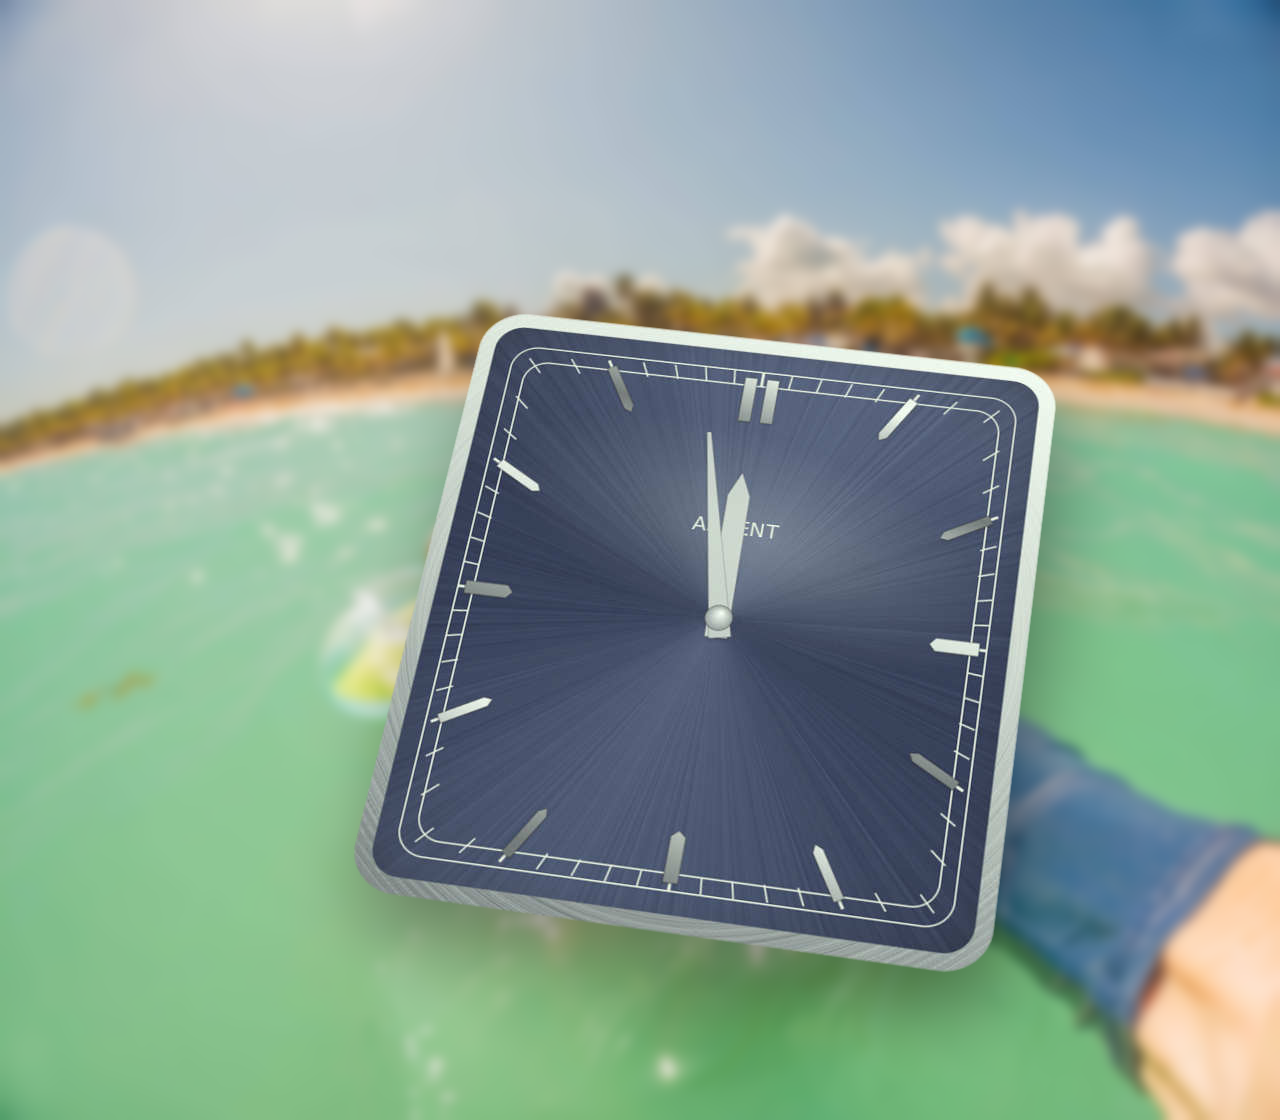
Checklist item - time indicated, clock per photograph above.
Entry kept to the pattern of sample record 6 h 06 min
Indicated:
11 h 58 min
